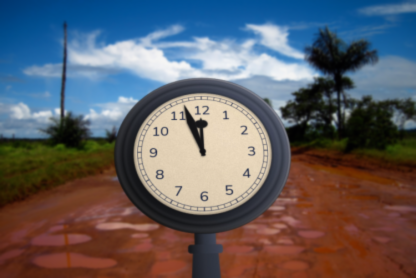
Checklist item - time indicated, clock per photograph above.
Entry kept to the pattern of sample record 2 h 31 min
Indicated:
11 h 57 min
